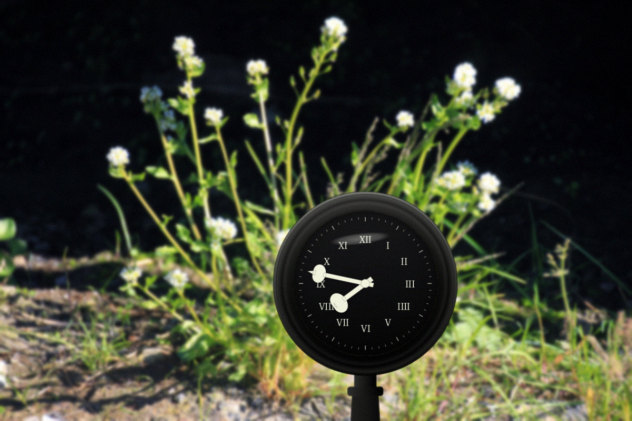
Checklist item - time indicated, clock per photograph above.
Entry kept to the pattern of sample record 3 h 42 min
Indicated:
7 h 47 min
